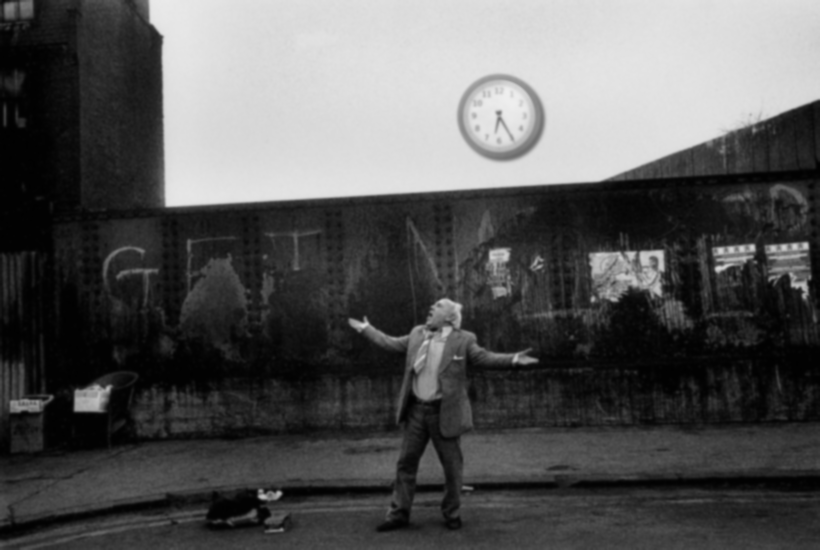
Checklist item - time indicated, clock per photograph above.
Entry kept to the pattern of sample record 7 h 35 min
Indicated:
6 h 25 min
